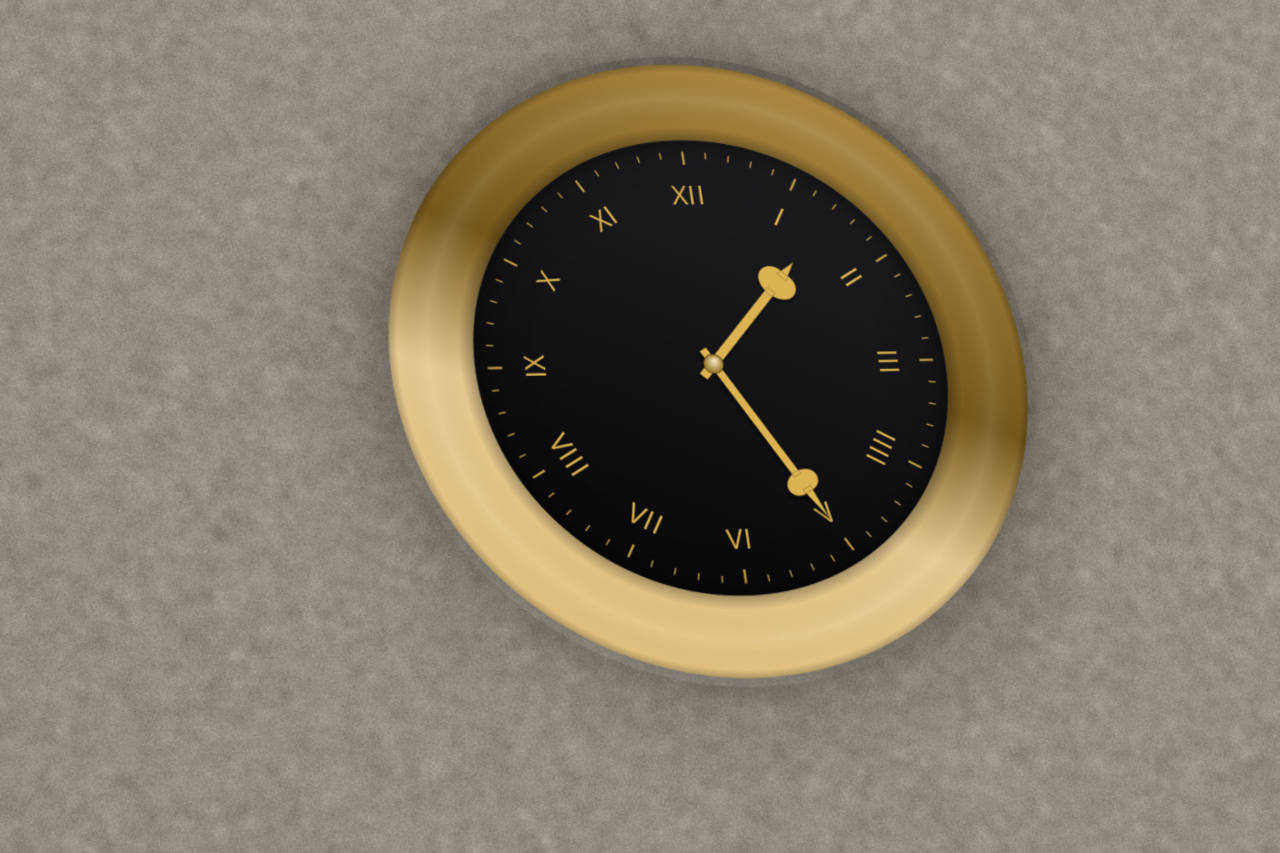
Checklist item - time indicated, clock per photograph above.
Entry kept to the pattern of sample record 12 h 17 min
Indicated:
1 h 25 min
